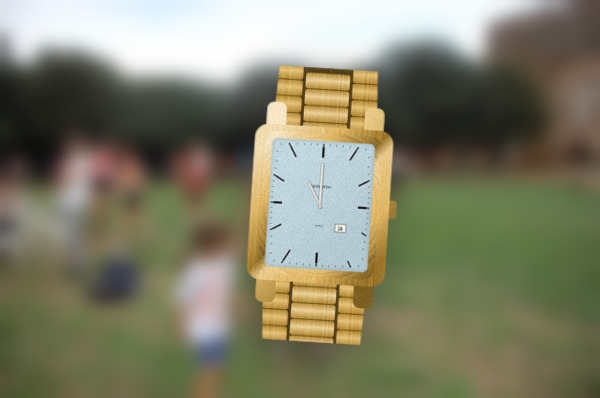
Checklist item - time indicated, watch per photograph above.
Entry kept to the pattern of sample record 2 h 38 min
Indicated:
11 h 00 min
